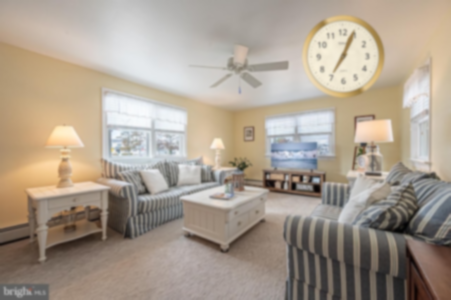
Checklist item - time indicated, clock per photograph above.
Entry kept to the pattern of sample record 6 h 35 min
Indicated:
7 h 04 min
